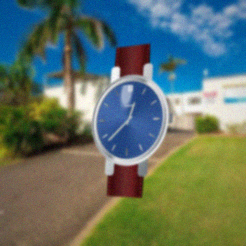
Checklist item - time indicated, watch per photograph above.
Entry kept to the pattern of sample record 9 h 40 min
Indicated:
12 h 38 min
